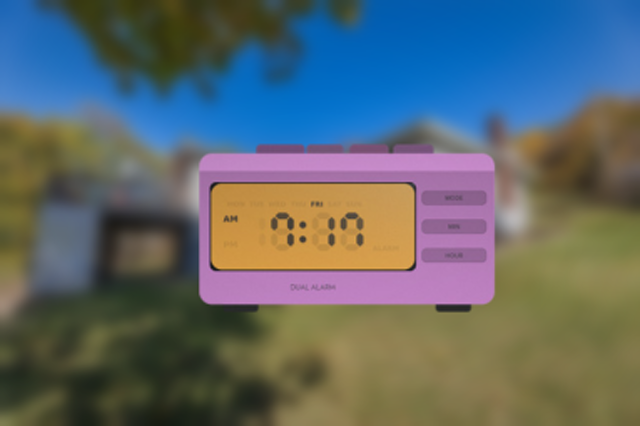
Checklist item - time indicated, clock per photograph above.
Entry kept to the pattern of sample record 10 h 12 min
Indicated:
7 h 17 min
